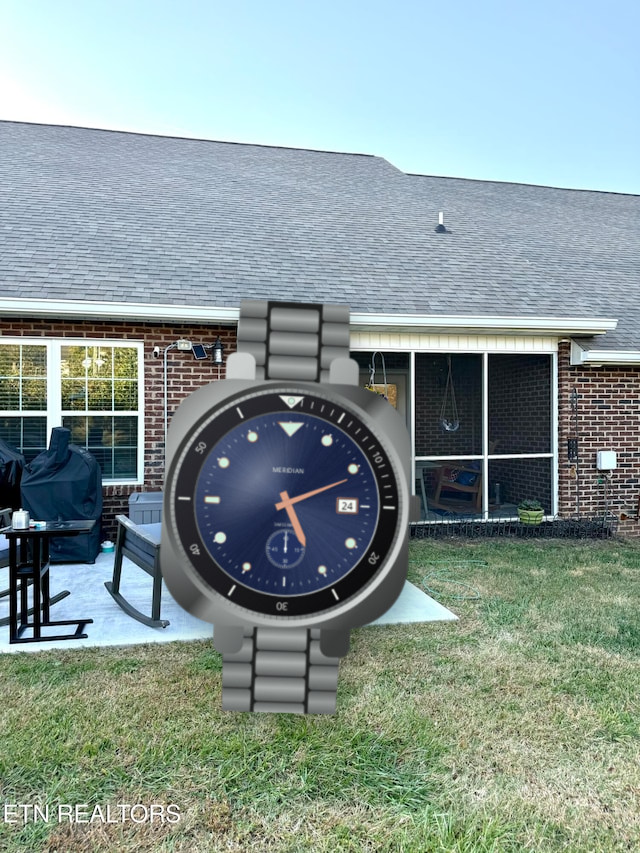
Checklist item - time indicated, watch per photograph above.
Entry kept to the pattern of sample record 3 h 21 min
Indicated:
5 h 11 min
